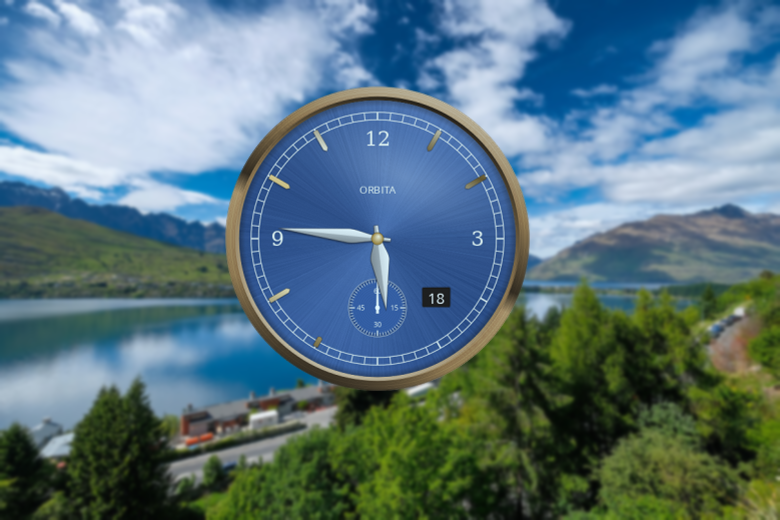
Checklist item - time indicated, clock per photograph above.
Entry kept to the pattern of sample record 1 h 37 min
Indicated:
5 h 46 min
